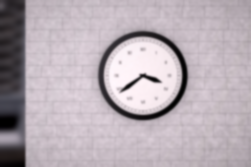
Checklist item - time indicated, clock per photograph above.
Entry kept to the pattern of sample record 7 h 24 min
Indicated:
3 h 39 min
